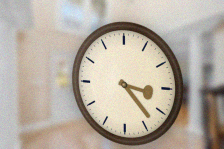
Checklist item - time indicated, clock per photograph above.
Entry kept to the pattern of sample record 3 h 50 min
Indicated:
3 h 23 min
